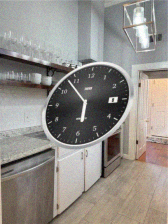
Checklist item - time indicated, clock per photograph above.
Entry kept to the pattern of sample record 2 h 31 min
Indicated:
5 h 53 min
